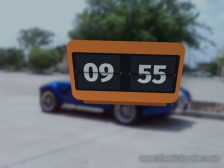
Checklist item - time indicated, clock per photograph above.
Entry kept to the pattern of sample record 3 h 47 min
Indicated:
9 h 55 min
